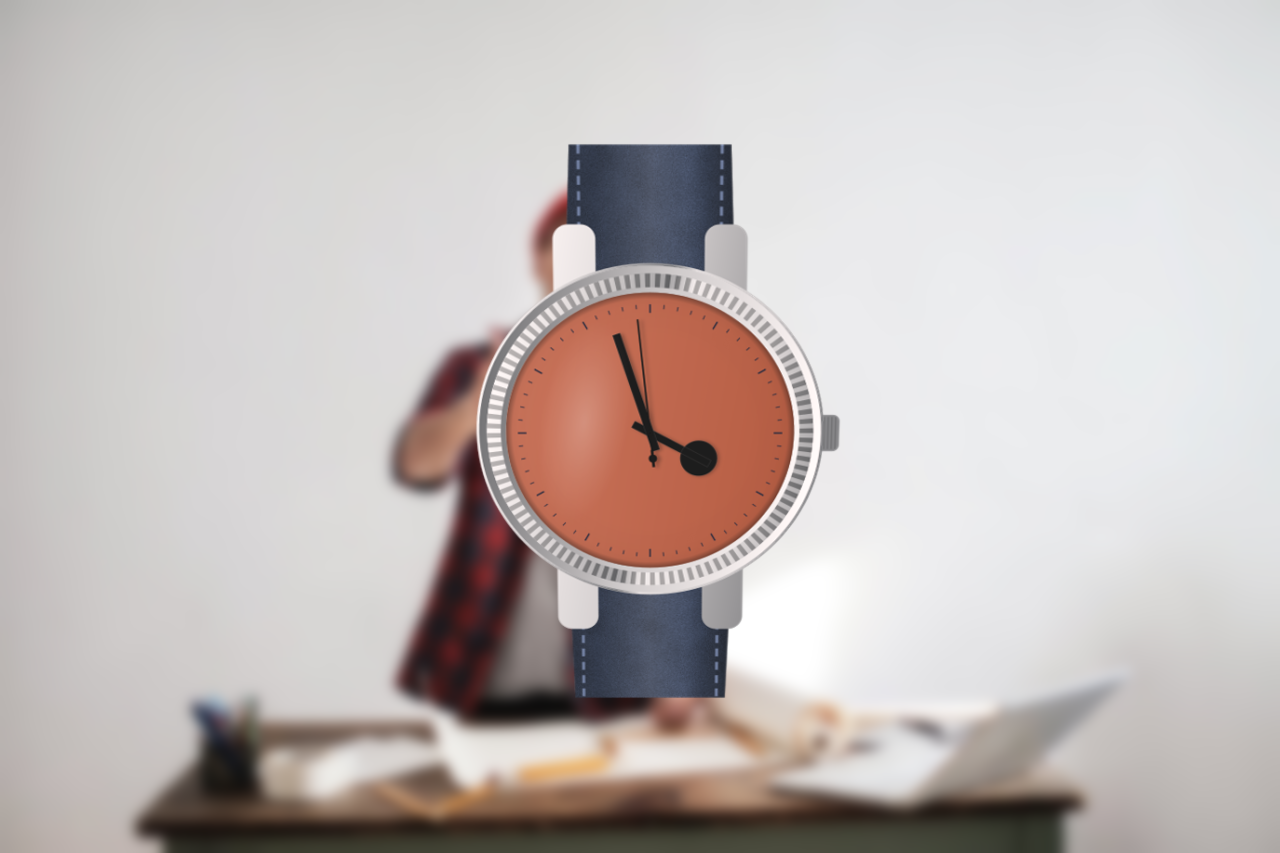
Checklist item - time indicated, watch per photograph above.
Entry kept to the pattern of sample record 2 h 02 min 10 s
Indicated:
3 h 56 min 59 s
